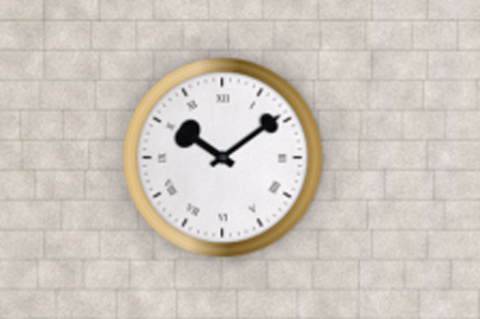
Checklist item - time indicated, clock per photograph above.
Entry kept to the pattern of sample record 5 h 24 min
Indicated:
10 h 09 min
